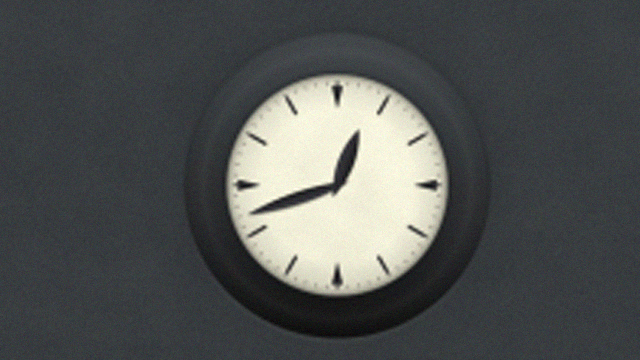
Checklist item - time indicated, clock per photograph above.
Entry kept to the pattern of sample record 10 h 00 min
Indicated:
12 h 42 min
